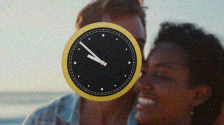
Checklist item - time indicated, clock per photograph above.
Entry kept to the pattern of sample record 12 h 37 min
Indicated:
9 h 52 min
